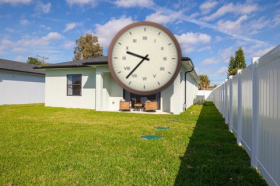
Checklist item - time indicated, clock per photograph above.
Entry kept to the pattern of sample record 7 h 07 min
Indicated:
9 h 37 min
